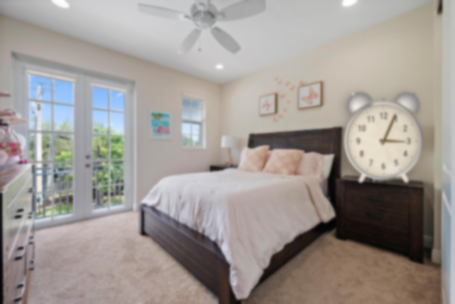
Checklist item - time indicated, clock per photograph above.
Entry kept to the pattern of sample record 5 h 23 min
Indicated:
3 h 04 min
